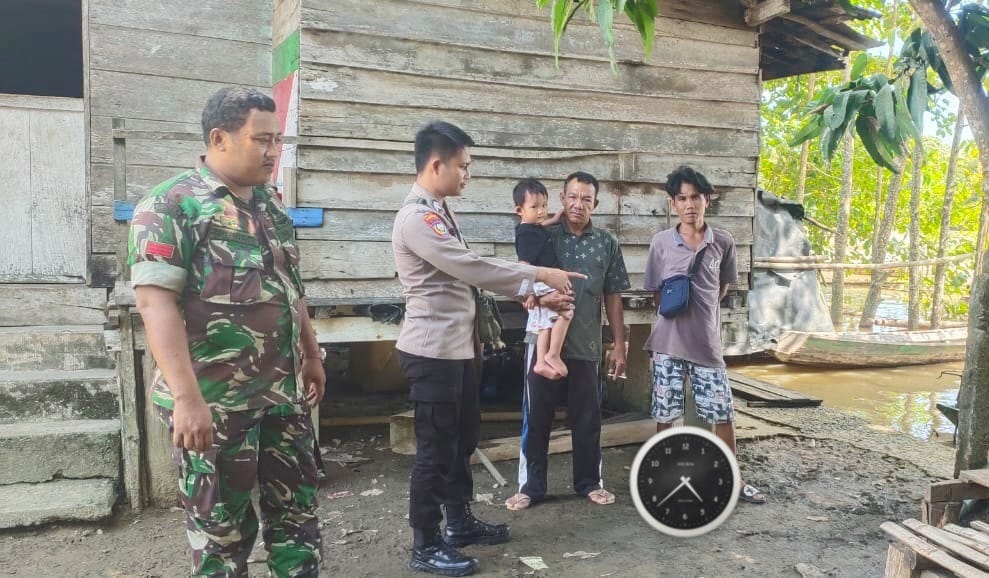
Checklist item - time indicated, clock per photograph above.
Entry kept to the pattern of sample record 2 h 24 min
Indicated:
4 h 38 min
